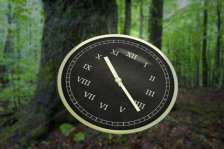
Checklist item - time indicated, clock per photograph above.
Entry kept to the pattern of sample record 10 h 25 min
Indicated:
10 h 21 min
